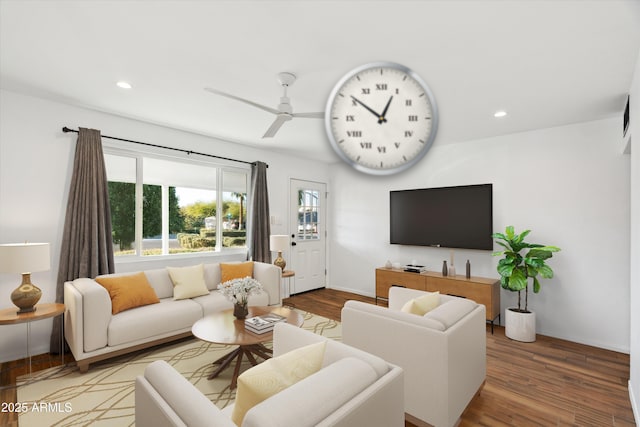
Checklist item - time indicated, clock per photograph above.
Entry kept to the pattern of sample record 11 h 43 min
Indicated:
12 h 51 min
